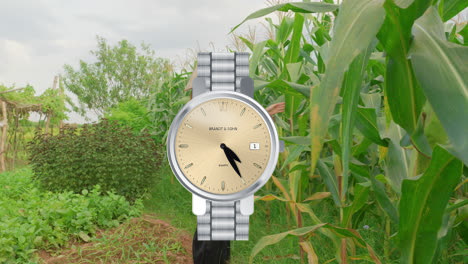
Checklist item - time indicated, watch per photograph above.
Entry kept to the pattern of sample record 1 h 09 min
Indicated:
4 h 25 min
